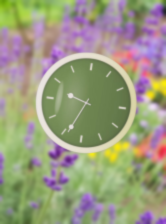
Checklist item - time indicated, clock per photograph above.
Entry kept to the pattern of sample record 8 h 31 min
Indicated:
9 h 34 min
